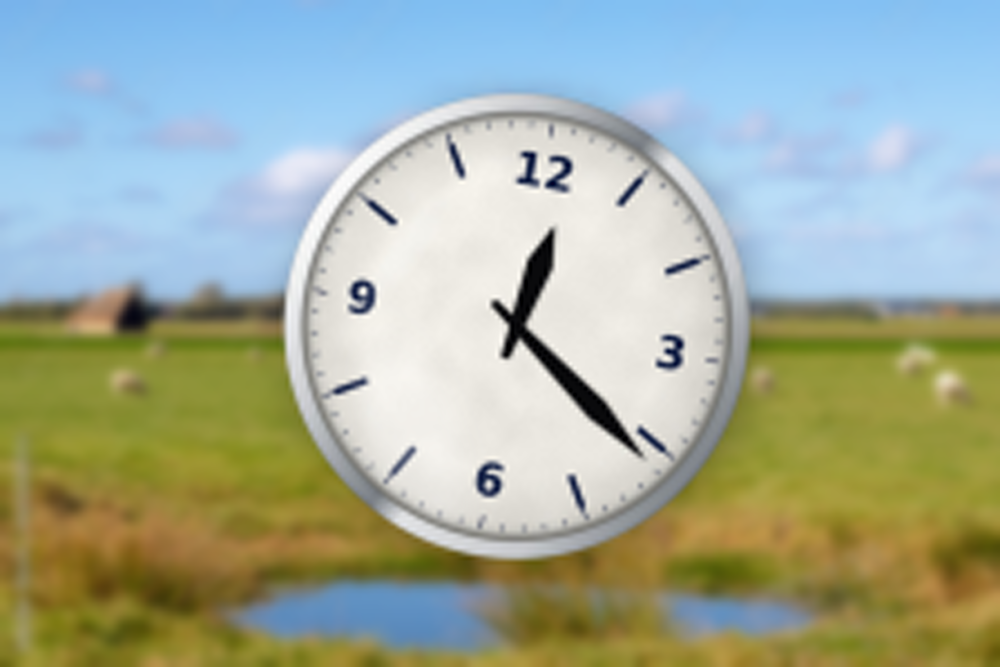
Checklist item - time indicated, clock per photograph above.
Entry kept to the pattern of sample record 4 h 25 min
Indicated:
12 h 21 min
